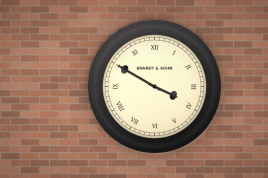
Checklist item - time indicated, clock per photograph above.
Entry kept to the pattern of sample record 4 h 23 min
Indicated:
3 h 50 min
